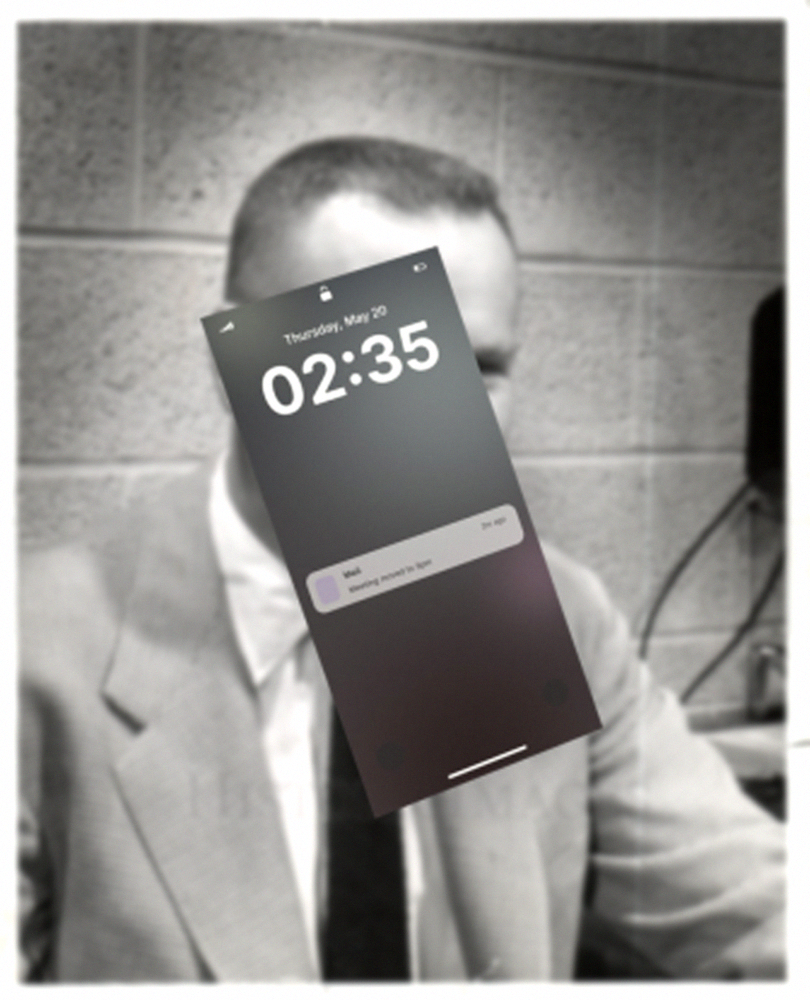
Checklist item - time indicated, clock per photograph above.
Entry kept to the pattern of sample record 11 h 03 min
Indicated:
2 h 35 min
